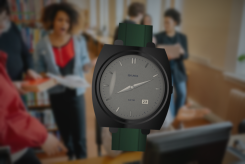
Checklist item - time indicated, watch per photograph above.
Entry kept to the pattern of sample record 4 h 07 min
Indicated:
8 h 11 min
